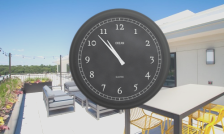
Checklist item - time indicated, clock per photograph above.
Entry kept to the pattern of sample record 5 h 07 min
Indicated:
10 h 53 min
